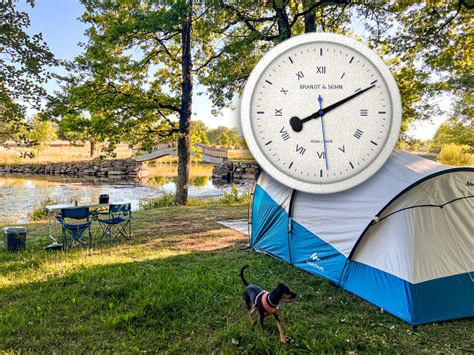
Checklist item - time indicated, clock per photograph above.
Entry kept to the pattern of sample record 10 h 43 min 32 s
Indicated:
8 h 10 min 29 s
